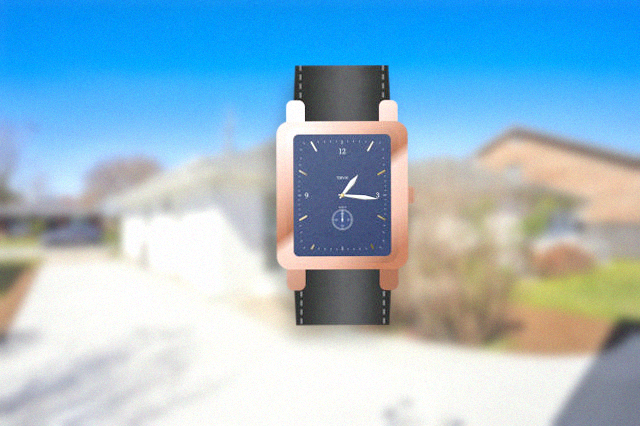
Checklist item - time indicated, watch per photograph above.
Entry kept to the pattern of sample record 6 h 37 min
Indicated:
1 h 16 min
